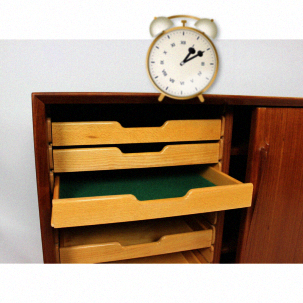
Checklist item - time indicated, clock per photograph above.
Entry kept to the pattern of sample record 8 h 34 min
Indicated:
1 h 10 min
